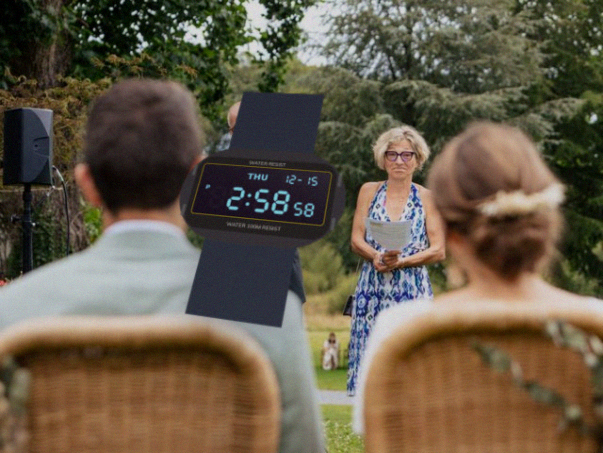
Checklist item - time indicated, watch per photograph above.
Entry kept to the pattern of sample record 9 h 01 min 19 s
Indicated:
2 h 58 min 58 s
